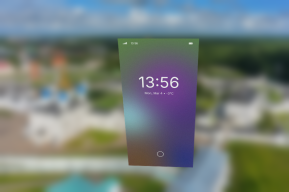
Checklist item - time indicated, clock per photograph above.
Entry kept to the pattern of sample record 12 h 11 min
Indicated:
13 h 56 min
